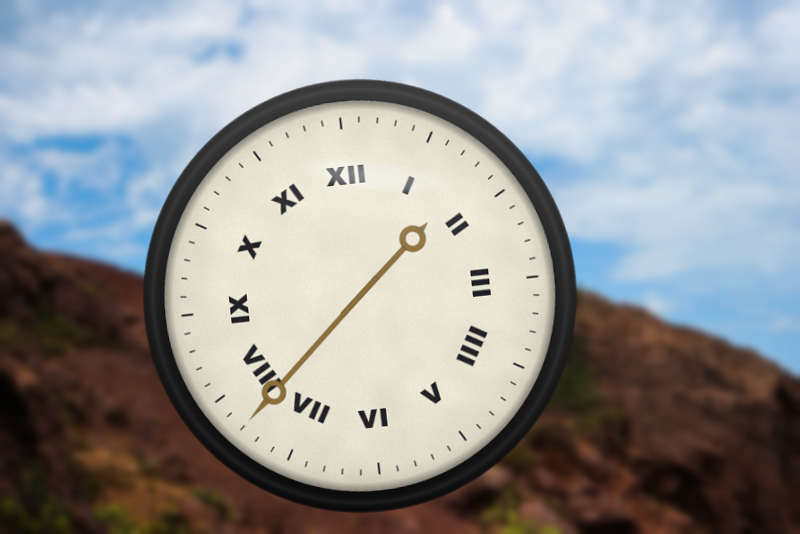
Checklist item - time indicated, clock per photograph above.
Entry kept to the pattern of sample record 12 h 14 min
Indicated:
1 h 38 min
